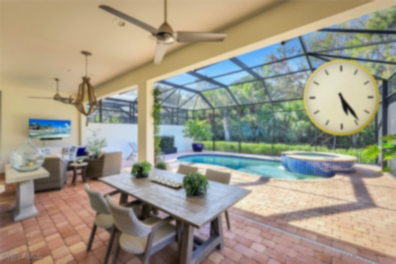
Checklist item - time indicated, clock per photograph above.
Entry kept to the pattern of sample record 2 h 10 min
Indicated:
5 h 24 min
